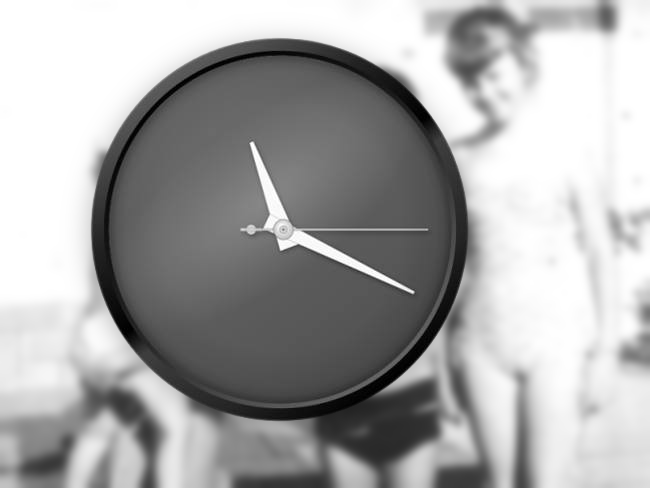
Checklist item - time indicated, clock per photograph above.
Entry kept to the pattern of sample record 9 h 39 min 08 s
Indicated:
11 h 19 min 15 s
